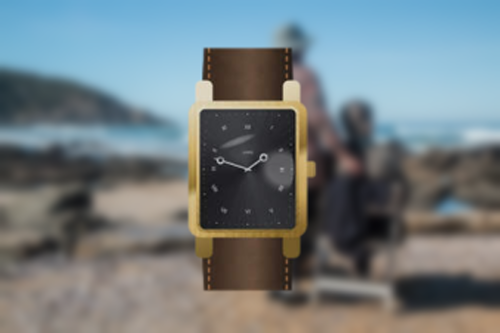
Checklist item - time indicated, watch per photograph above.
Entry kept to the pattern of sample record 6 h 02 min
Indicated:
1 h 48 min
